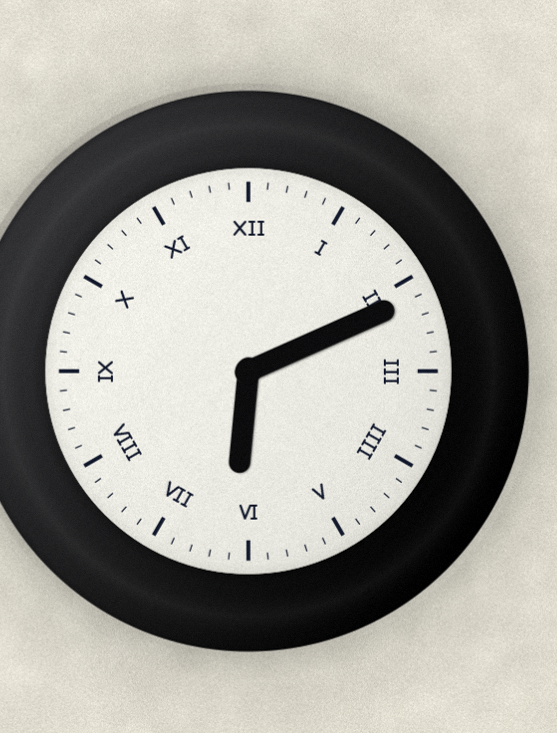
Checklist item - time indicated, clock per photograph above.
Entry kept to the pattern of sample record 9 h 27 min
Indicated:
6 h 11 min
